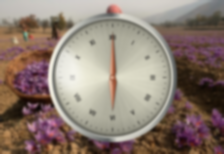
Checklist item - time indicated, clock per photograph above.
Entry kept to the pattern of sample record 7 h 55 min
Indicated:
6 h 00 min
